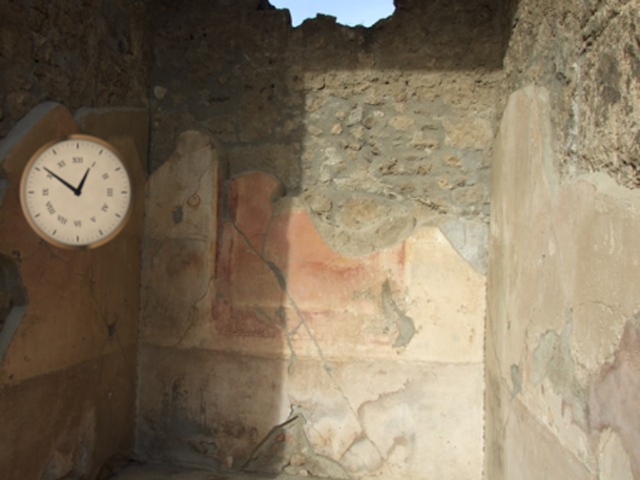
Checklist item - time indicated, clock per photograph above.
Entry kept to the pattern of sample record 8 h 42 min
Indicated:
12 h 51 min
